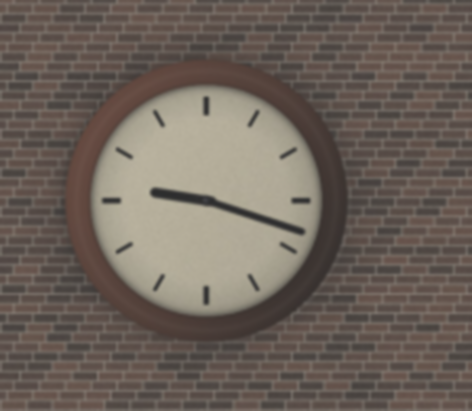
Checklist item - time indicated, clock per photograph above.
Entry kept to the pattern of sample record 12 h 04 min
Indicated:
9 h 18 min
